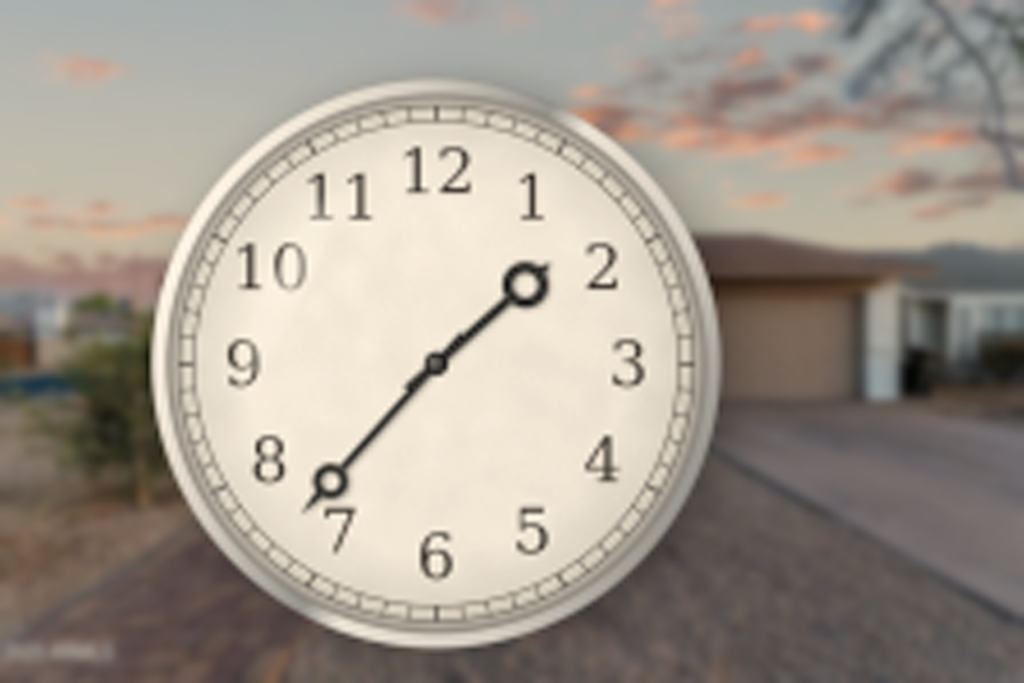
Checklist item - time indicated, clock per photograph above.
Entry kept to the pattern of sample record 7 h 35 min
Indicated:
1 h 37 min
